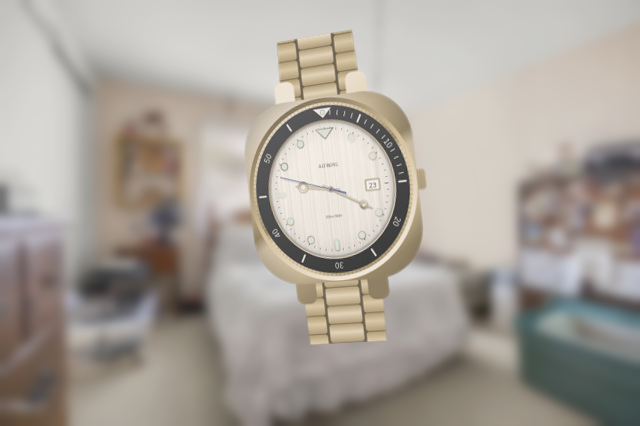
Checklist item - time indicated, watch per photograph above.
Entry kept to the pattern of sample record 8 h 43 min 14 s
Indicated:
9 h 19 min 48 s
